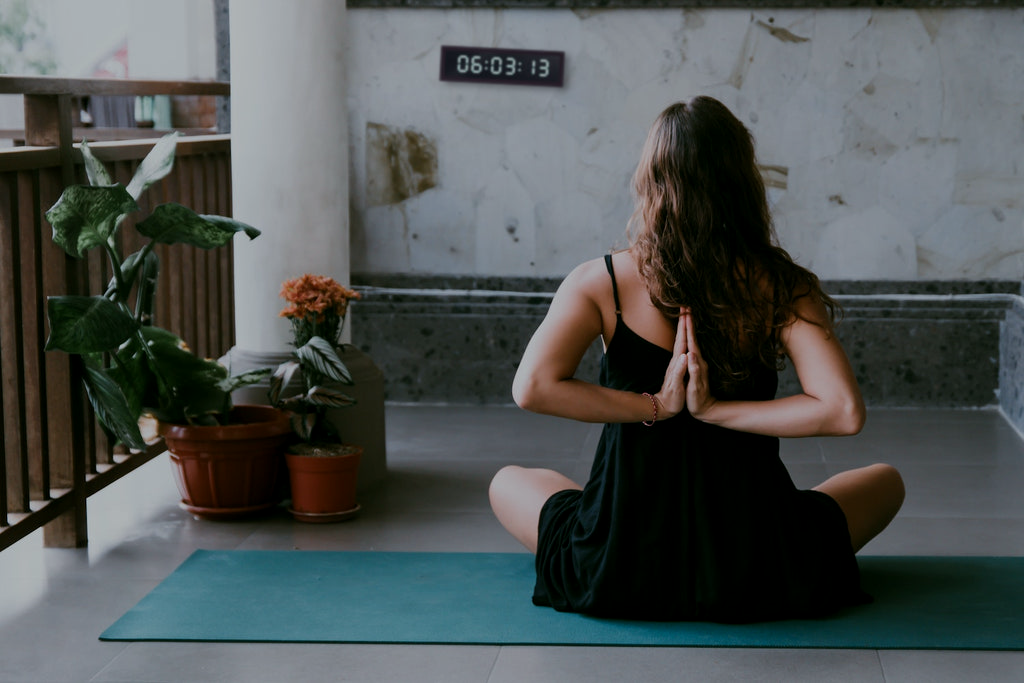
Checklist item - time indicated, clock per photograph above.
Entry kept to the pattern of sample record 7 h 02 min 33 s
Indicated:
6 h 03 min 13 s
